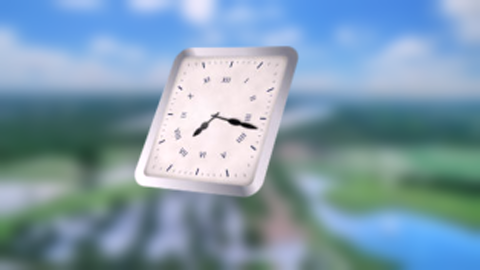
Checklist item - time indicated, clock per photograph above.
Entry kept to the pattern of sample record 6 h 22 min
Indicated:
7 h 17 min
